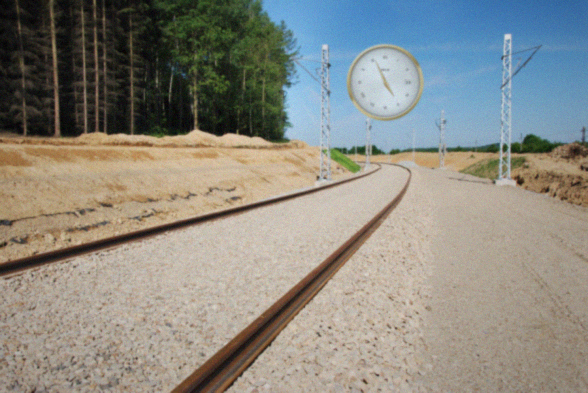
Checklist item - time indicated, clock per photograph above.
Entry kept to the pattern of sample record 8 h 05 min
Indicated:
4 h 56 min
